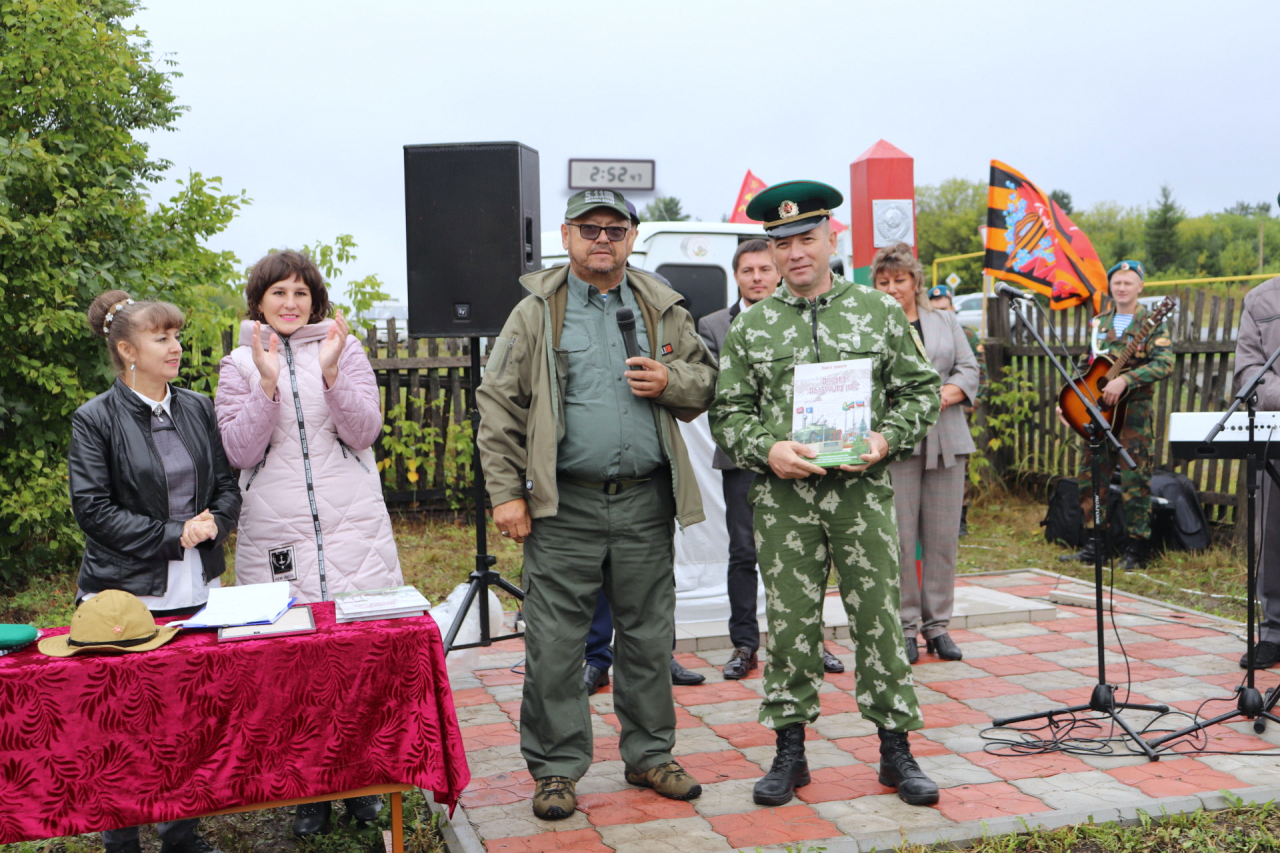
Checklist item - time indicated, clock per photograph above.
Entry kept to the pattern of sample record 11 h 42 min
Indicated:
2 h 52 min
